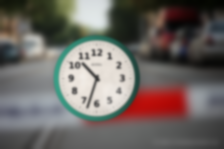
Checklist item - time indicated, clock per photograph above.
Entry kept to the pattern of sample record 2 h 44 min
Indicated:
10 h 33 min
